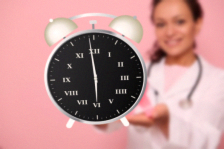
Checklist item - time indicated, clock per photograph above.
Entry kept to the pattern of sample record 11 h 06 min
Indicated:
5 h 59 min
